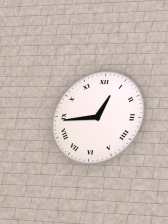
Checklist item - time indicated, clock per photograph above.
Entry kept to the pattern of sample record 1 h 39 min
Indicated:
12 h 44 min
